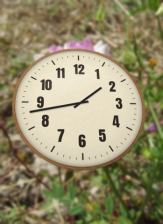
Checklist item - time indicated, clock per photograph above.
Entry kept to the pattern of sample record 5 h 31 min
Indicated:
1 h 43 min
